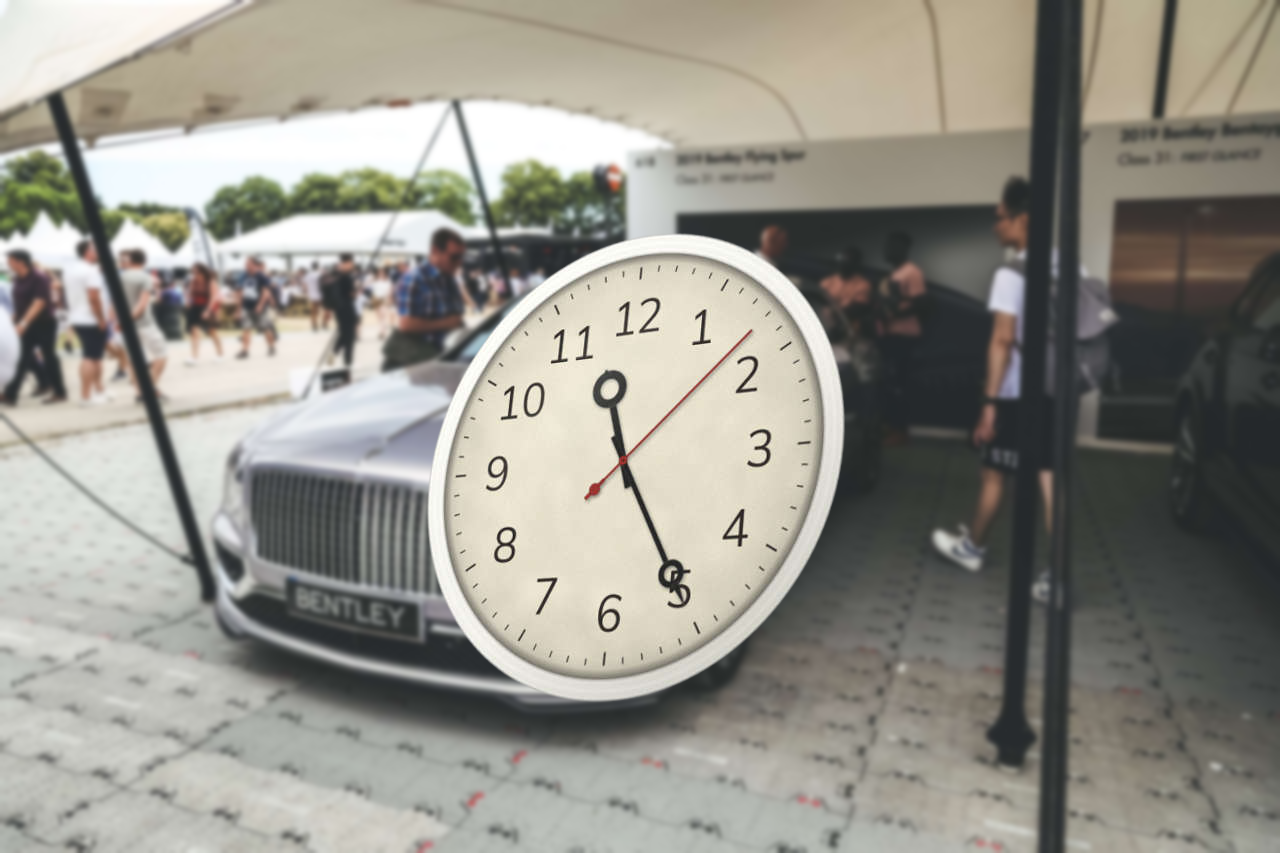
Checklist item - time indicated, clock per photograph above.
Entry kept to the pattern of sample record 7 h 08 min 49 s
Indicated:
11 h 25 min 08 s
